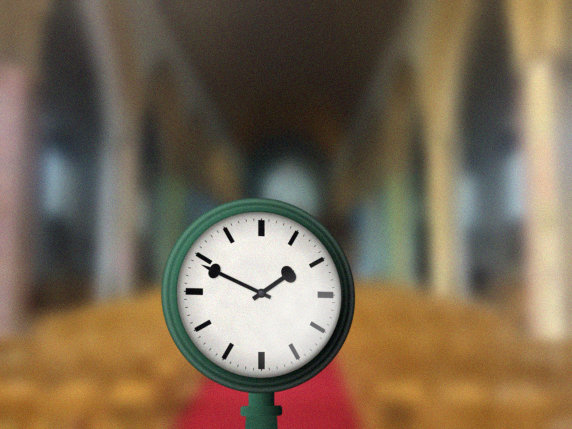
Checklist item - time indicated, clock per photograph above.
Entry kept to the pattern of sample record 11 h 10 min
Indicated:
1 h 49 min
